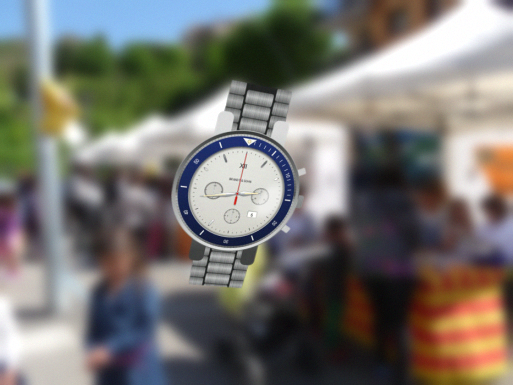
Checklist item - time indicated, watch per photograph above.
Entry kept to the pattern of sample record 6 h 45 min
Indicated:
2 h 43 min
